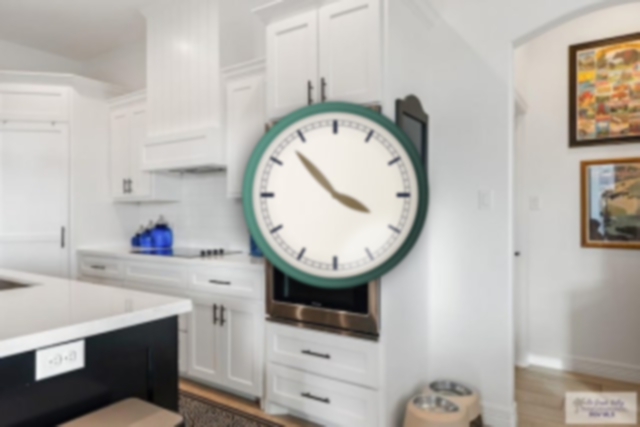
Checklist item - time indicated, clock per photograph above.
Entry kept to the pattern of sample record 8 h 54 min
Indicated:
3 h 53 min
